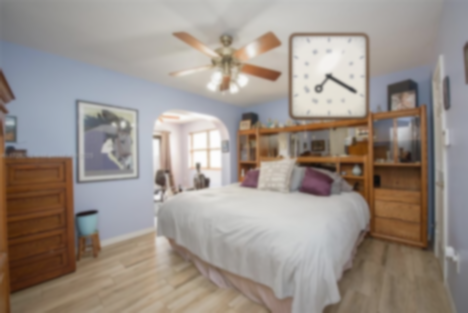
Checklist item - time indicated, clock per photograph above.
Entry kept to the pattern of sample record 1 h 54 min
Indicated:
7 h 20 min
